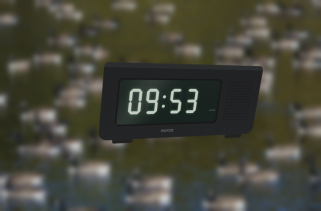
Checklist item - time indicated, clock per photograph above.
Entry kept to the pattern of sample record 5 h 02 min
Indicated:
9 h 53 min
